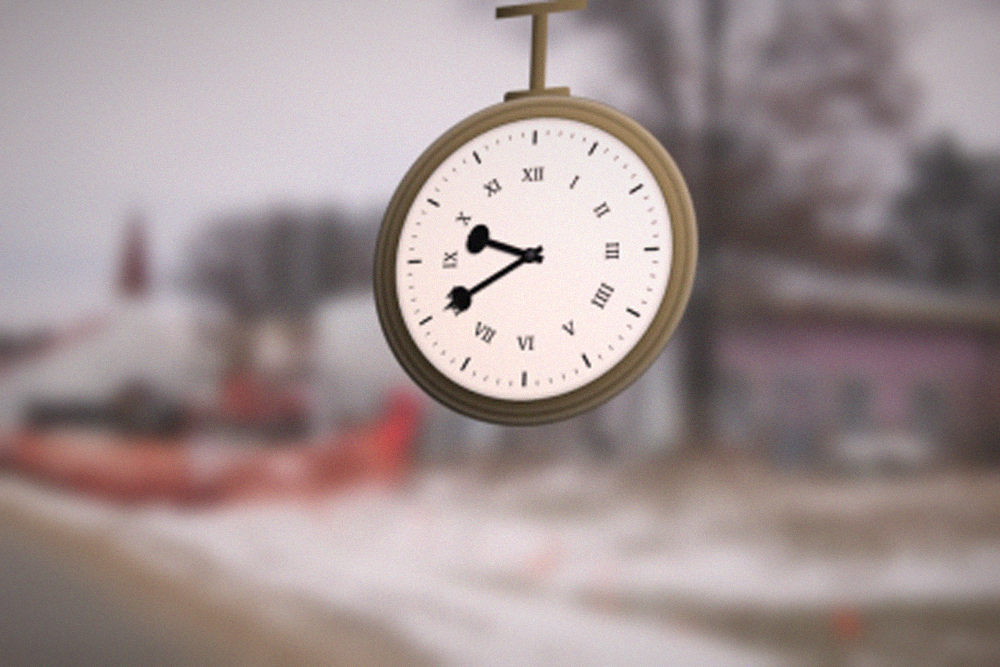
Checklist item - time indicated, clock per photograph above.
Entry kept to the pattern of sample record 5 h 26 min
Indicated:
9 h 40 min
